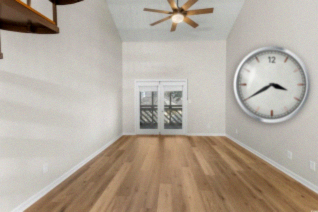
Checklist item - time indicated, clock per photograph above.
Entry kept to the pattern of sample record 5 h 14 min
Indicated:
3 h 40 min
